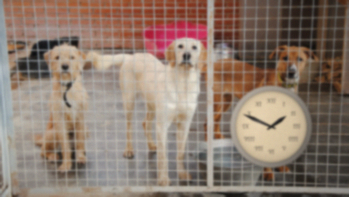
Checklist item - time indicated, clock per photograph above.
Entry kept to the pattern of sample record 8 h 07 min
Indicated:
1 h 49 min
